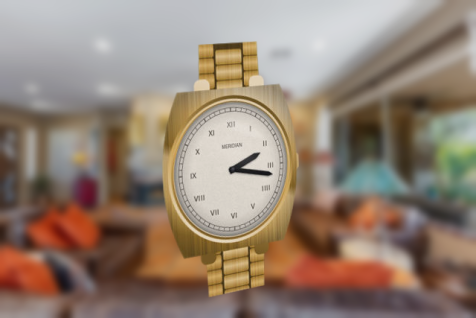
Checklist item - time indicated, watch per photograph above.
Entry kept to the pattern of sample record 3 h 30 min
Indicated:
2 h 17 min
